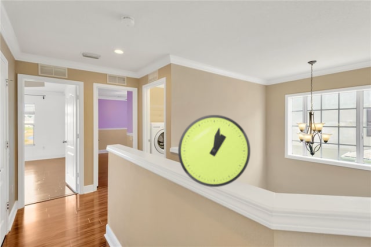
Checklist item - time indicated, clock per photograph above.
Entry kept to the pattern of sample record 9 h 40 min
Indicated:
1 h 02 min
